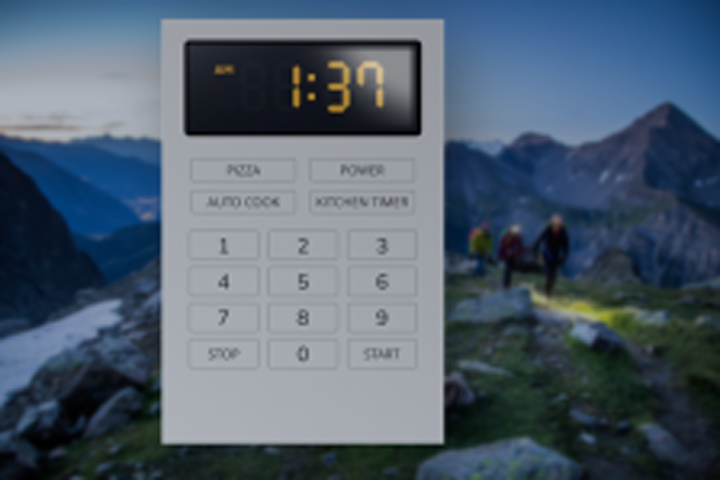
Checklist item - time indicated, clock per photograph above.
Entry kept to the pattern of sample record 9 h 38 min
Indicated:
1 h 37 min
